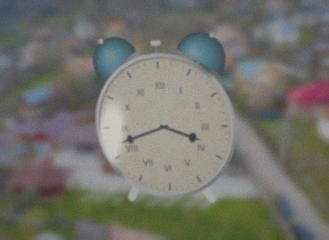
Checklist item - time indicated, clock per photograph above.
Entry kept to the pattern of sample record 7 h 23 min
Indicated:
3 h 42 min
